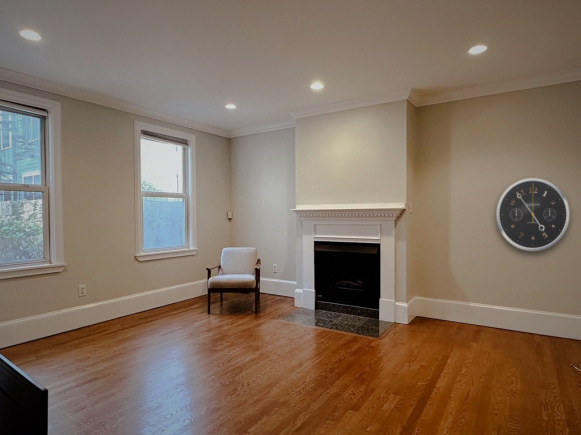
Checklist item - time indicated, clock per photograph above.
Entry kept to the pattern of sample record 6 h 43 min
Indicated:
4 h 54 min
